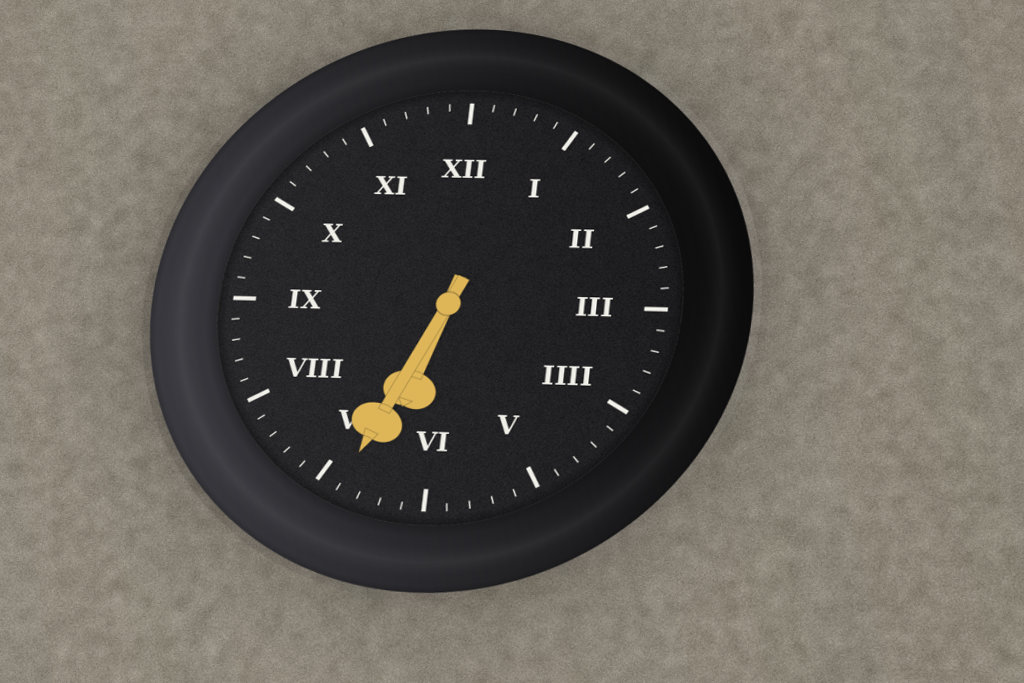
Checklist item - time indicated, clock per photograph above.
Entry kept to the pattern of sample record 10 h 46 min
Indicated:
6 h 34 min
